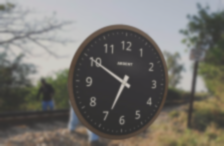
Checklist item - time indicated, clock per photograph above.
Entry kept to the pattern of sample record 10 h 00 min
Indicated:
6 h 50 min
